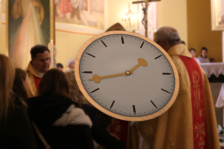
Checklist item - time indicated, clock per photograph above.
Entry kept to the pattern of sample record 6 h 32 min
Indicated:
1 h 43 min
